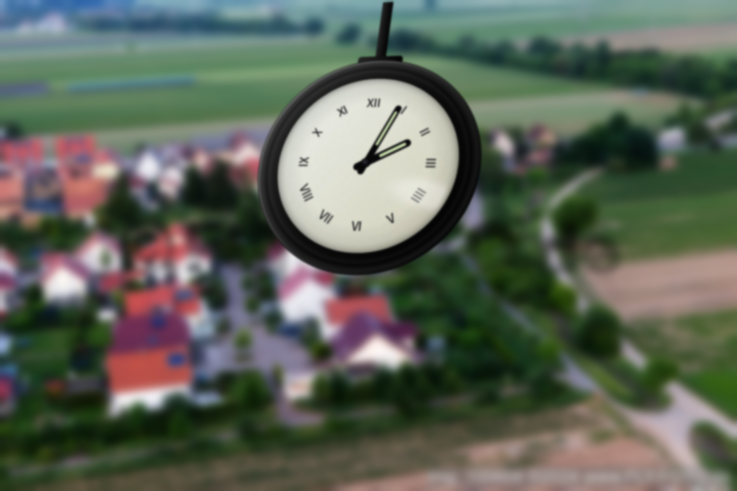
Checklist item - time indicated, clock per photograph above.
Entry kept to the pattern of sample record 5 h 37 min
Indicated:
2 h 04 min
